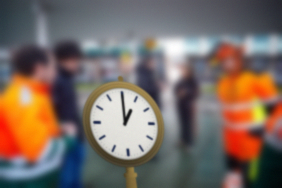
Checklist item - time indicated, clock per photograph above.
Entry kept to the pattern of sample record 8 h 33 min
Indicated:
1 h 00 min
